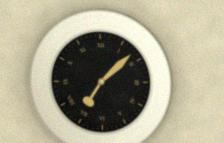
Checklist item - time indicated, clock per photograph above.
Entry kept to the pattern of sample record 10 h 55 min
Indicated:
7 h 08 min
